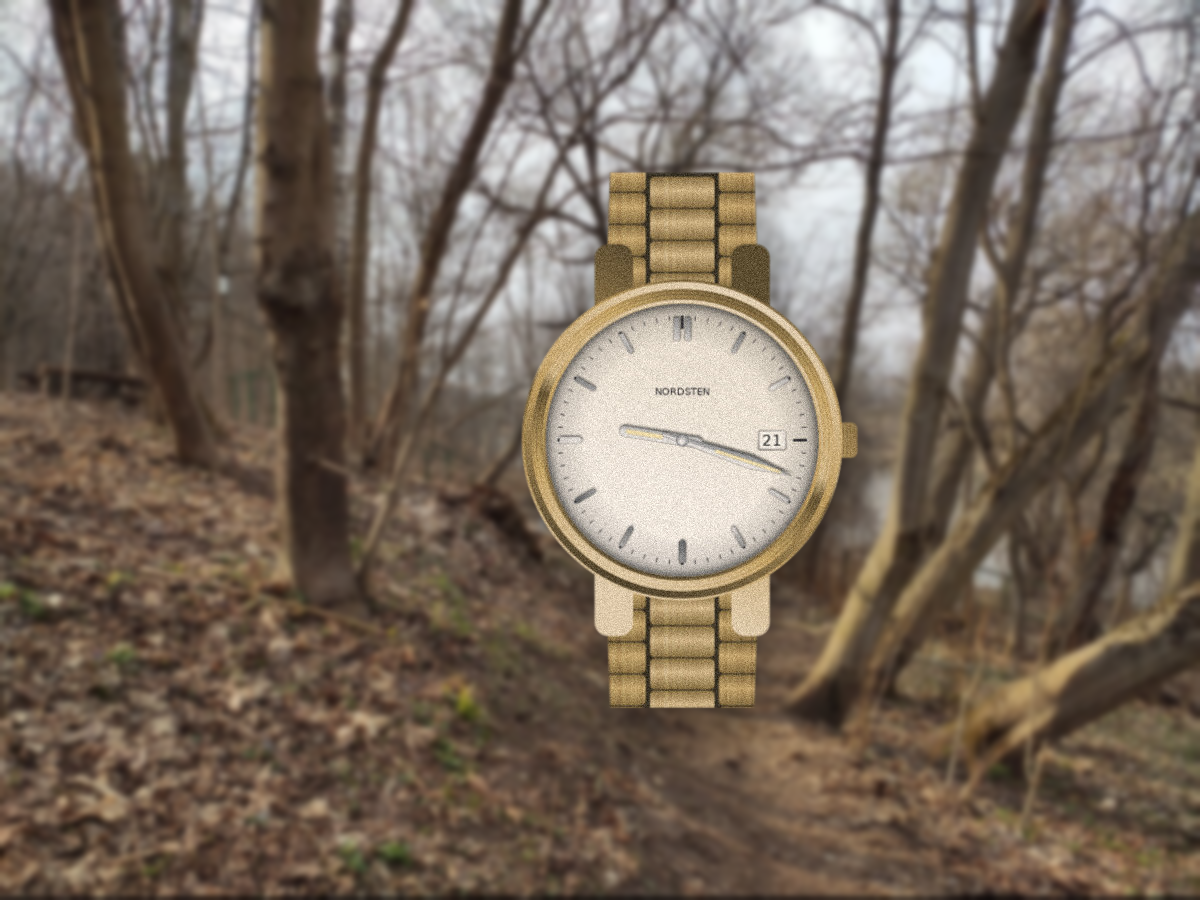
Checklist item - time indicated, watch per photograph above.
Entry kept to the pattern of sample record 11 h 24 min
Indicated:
9 h 18 min
